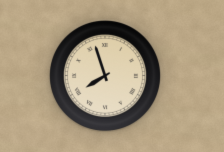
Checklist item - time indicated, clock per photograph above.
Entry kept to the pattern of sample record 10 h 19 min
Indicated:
7 h 57 min
